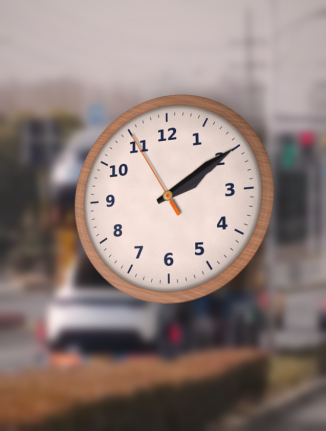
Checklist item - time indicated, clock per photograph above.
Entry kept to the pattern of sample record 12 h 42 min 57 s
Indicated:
2 h 09 min 55 s
